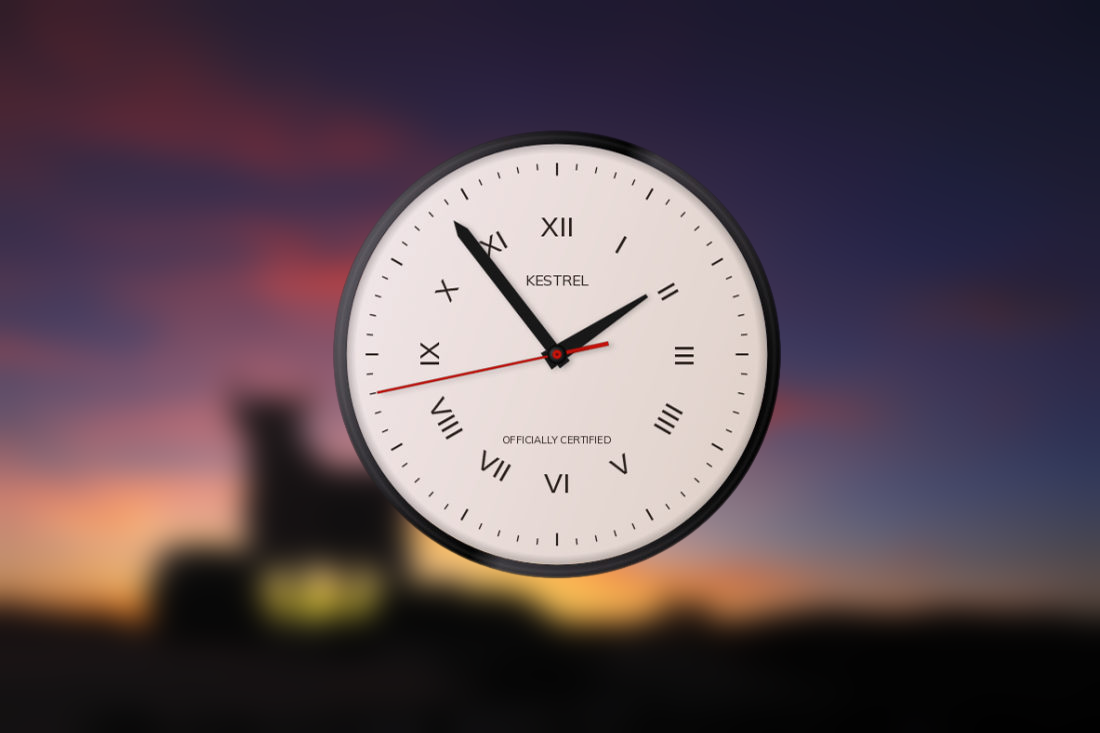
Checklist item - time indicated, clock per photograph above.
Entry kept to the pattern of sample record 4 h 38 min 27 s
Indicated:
1 h 53 min 43 s
